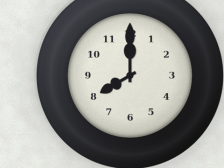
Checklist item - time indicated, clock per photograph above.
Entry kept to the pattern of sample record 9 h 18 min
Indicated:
8 h 00 min
